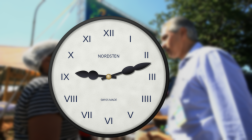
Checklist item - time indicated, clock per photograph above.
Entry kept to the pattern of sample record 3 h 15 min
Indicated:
9 h 12 min
